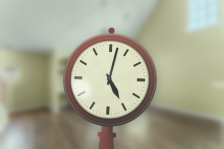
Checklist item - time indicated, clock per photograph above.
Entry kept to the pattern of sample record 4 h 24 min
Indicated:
5 h 02 min
